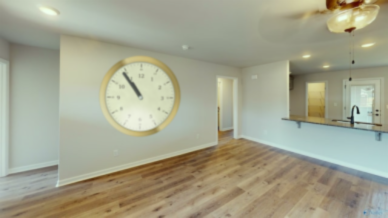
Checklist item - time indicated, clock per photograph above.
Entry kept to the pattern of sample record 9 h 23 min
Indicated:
10 h 54 min
